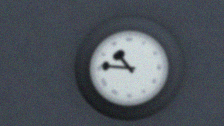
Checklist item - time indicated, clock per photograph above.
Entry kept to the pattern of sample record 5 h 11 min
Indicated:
10 h 46 min
